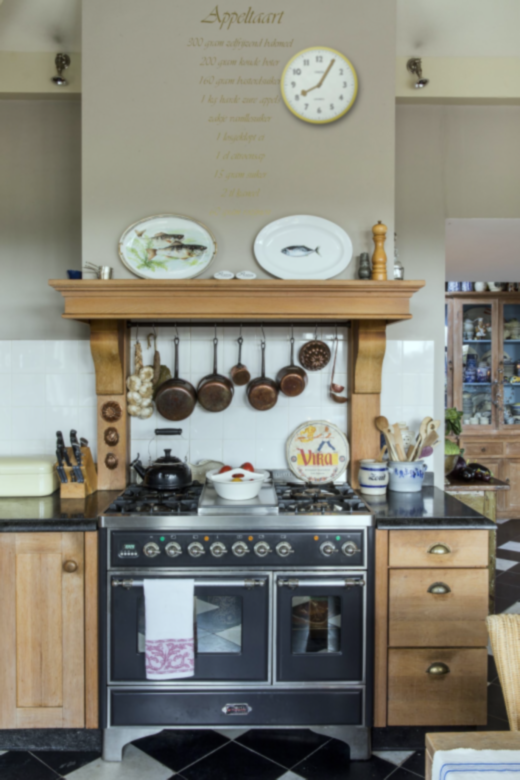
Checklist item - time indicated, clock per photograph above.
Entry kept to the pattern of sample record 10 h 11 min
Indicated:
8 h 05 min
